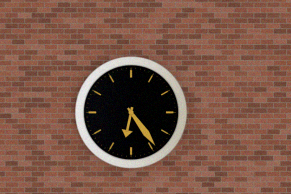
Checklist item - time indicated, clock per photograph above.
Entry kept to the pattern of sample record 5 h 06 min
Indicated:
6 h 24 min
